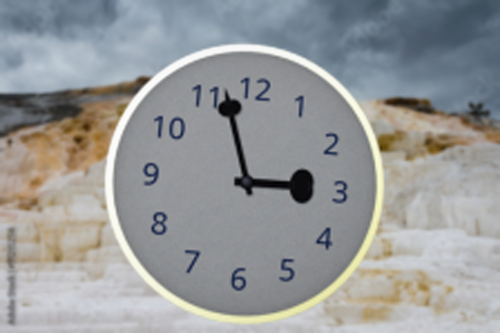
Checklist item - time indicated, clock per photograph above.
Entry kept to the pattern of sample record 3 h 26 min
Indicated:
2 h 57 min
